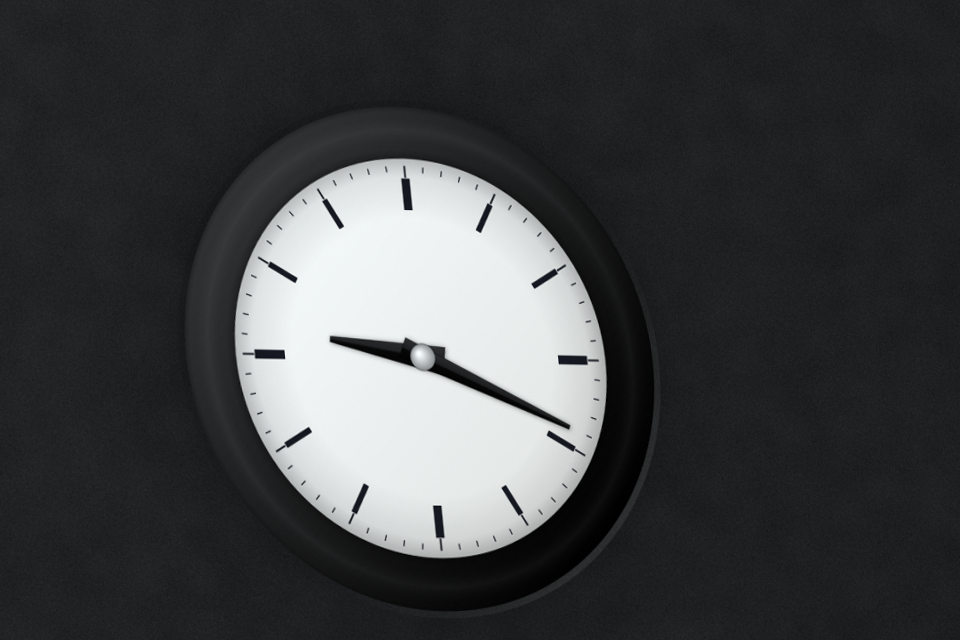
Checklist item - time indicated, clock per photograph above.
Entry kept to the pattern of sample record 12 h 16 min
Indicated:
9 h 19 min
